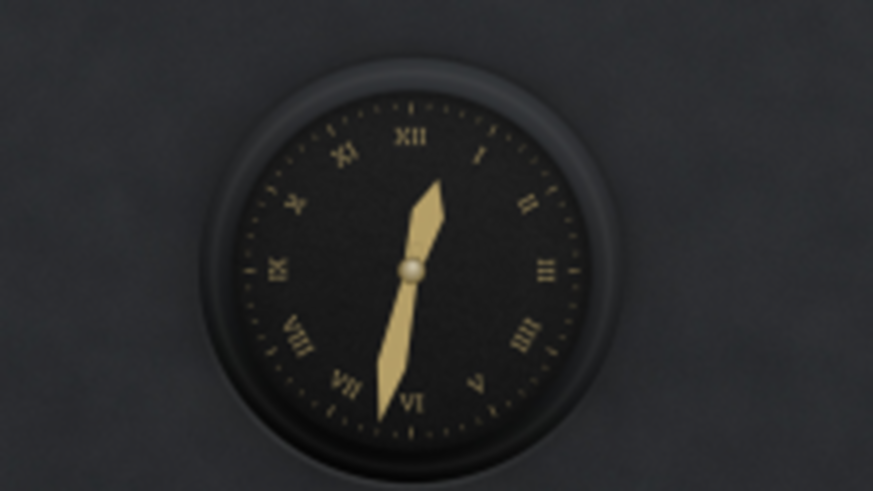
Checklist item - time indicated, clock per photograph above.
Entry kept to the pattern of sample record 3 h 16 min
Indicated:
12 h 32 min
